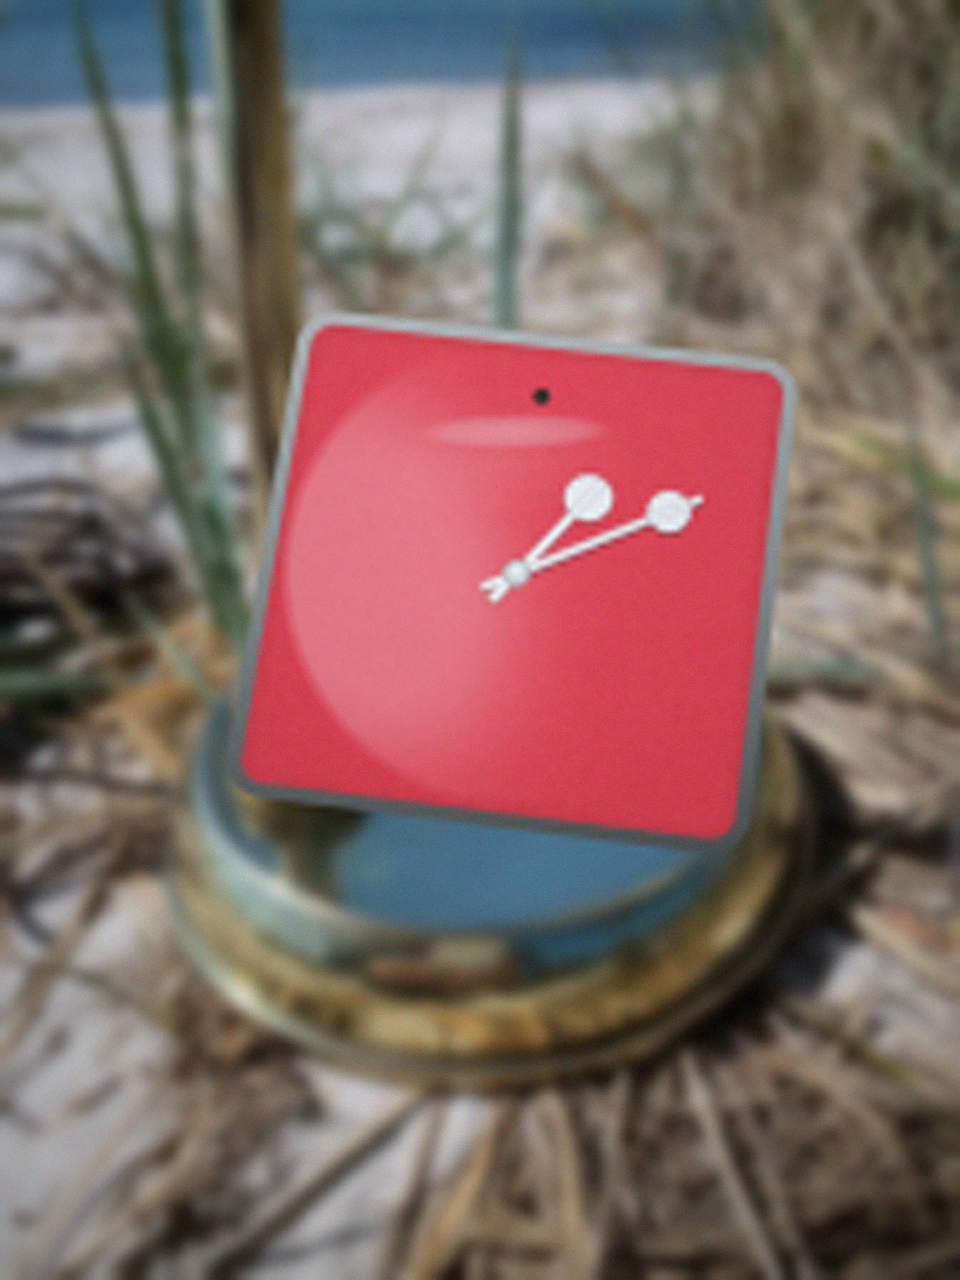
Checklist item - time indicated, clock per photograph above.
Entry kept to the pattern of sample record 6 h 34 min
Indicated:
1 h 10 min
